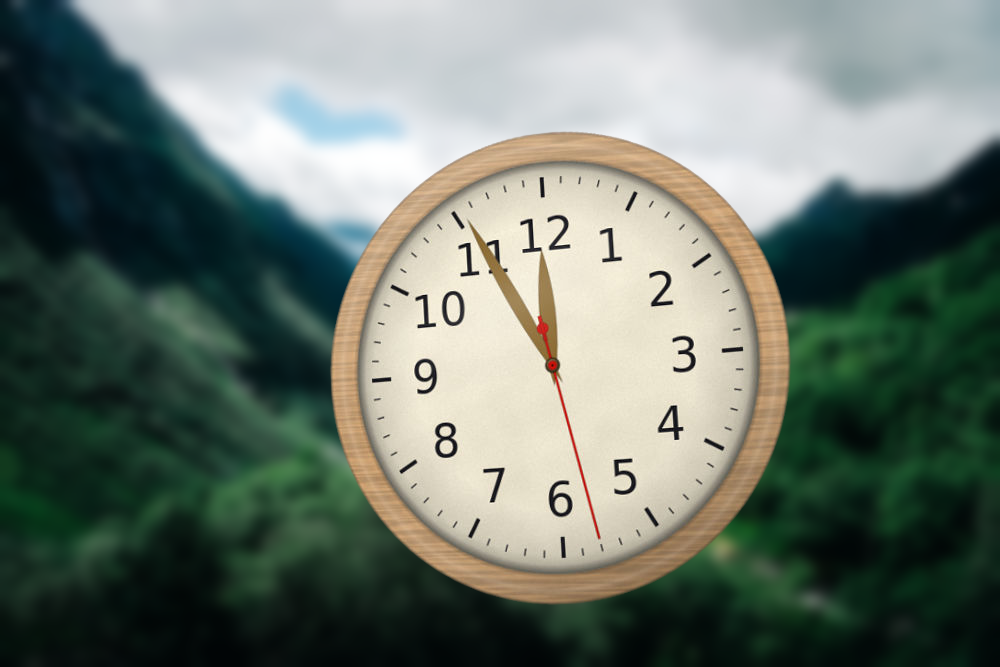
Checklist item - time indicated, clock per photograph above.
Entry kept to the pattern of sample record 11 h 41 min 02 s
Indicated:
11 h 55 min 28 s
